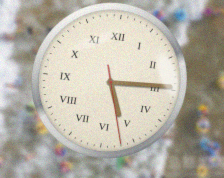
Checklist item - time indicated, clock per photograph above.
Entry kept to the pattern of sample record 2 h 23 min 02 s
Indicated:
5 h 14 min 27 s
